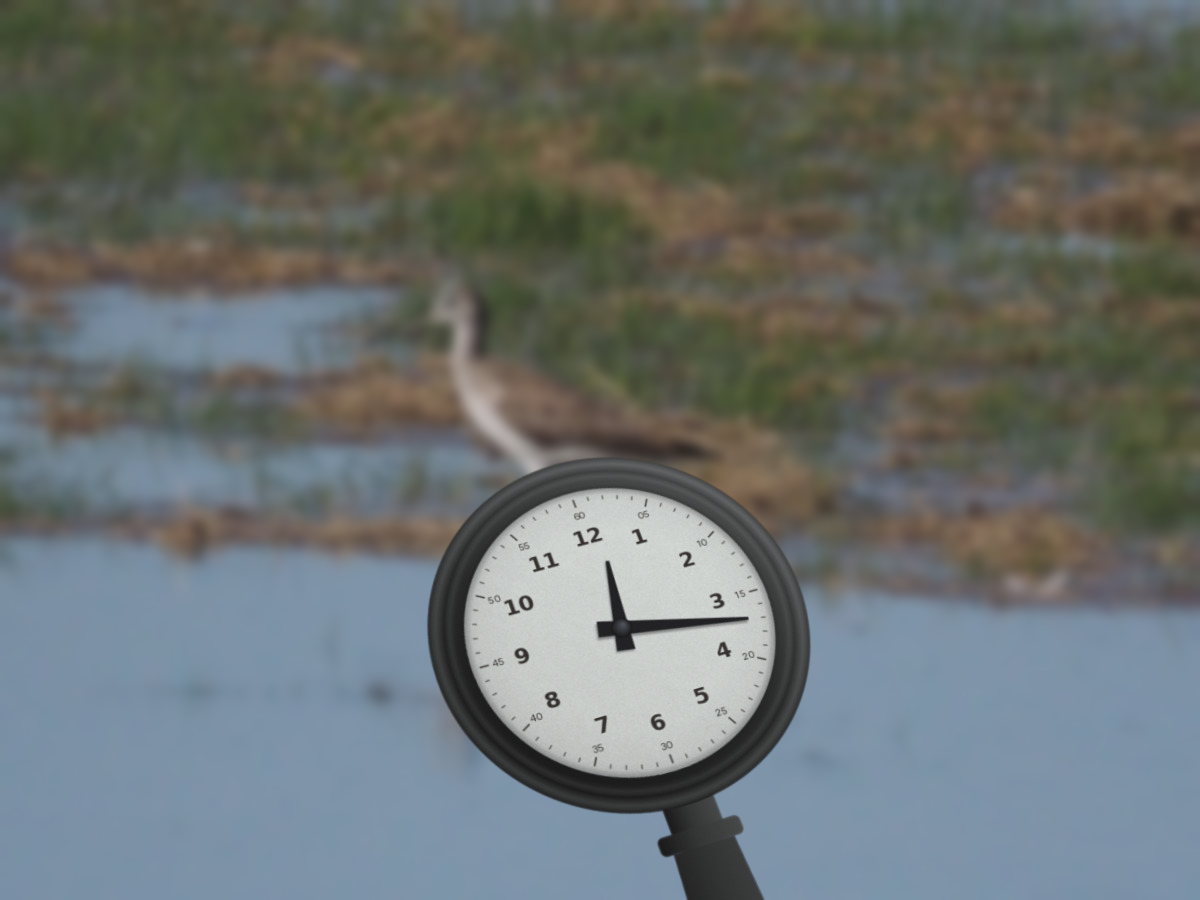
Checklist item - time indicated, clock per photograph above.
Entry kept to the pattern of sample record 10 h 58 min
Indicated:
12 h 17 min
